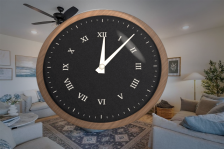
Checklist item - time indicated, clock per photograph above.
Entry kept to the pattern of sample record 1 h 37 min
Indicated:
12 h 07 min
